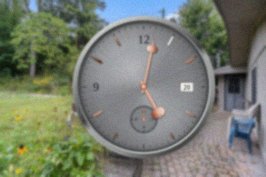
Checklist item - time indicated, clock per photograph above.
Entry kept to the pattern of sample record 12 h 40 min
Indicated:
5 h 02 min
